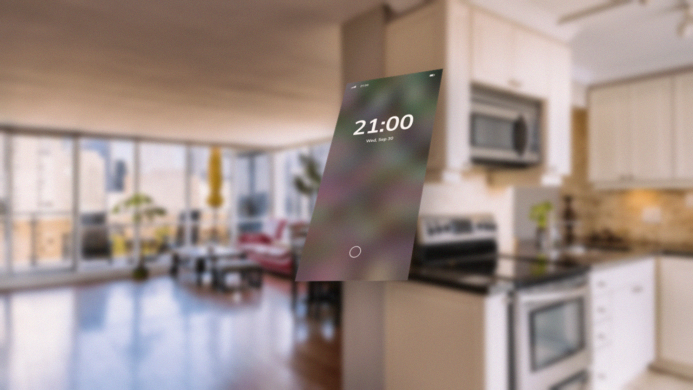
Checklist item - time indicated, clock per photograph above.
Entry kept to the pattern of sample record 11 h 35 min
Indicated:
21 h 00 min
